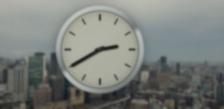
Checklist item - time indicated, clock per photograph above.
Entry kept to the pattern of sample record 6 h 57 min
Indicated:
2 h 40 min
